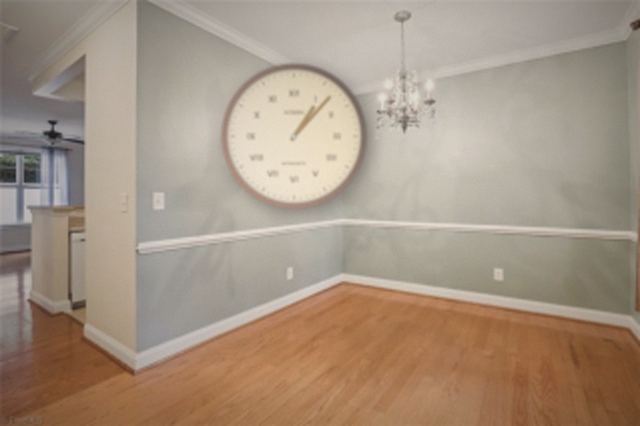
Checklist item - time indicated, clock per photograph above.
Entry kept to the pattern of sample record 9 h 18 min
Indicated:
1 h 07 min
